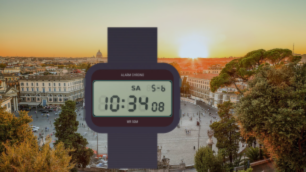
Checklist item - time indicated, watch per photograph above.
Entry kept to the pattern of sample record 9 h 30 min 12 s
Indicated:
10 h 34 min 08 s
